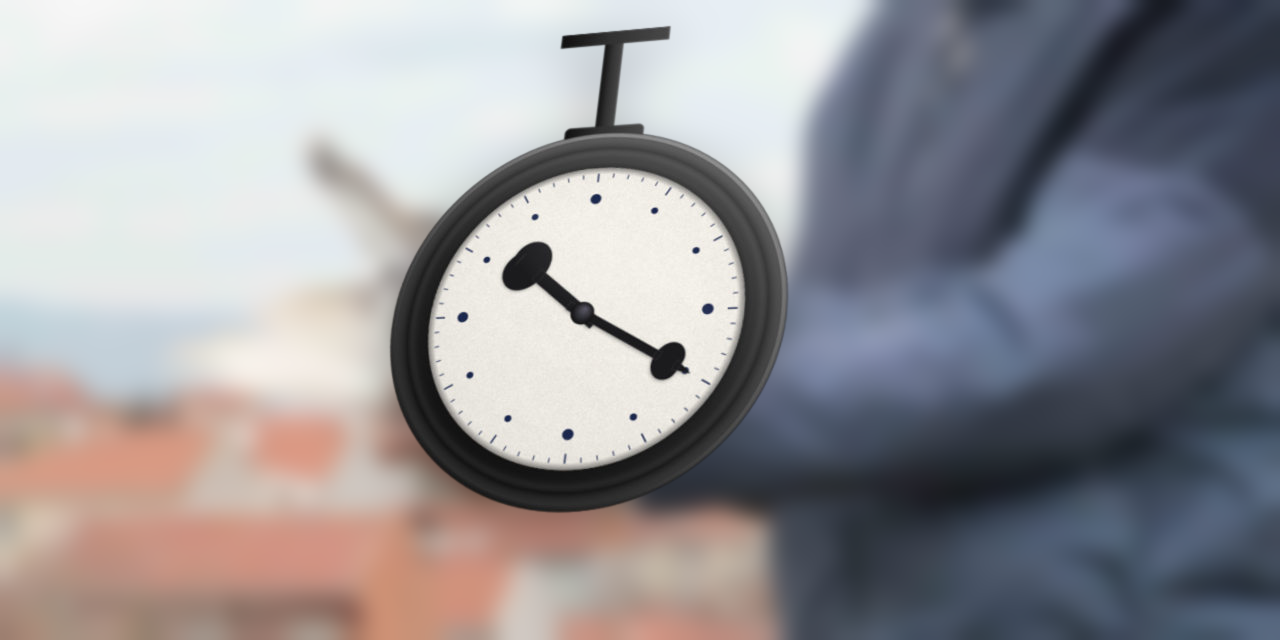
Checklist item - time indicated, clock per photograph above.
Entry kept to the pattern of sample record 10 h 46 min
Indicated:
10 h 20 min
